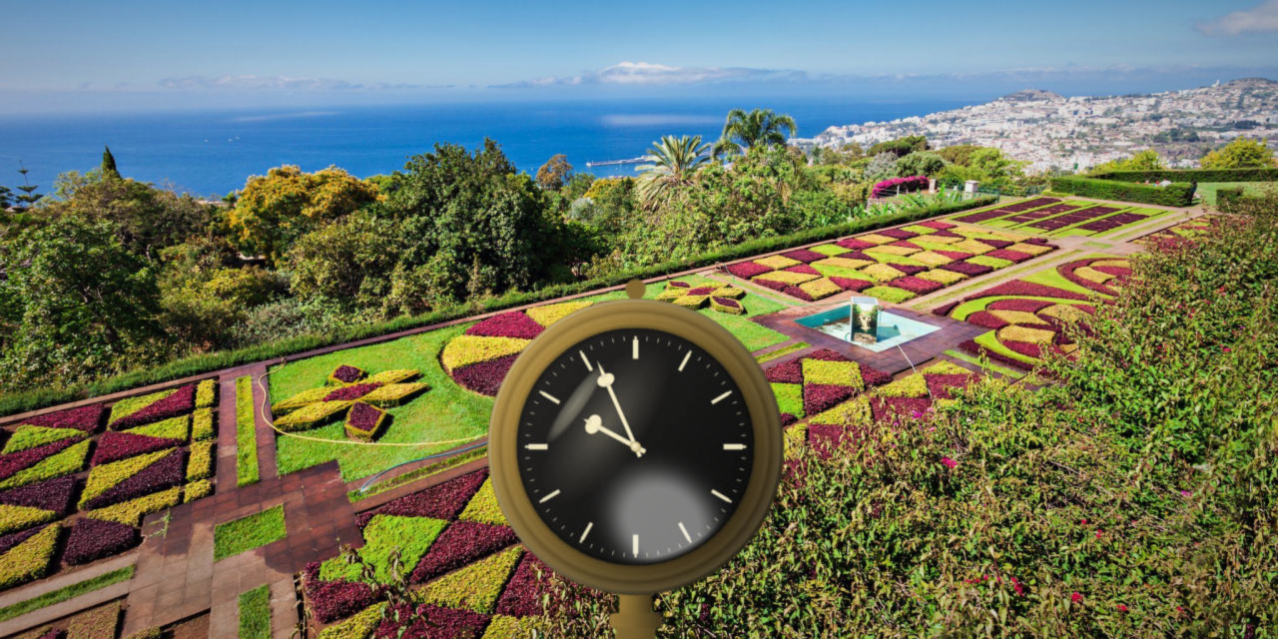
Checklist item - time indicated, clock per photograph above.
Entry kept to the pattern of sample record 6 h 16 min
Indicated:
9 h 56 min
